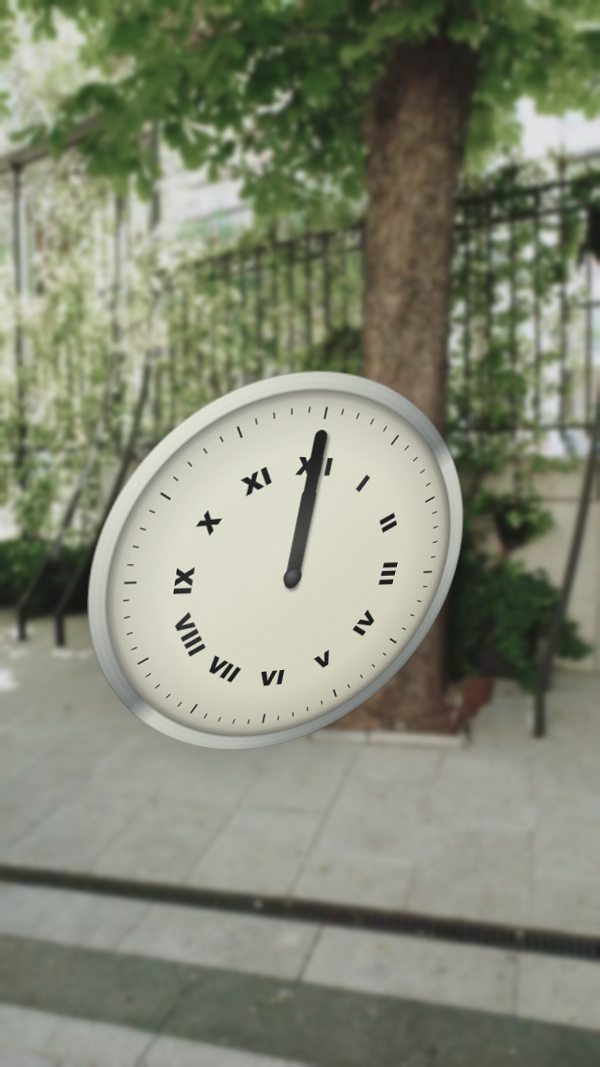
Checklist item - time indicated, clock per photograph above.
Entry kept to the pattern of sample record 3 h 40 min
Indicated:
12 h 00 min
